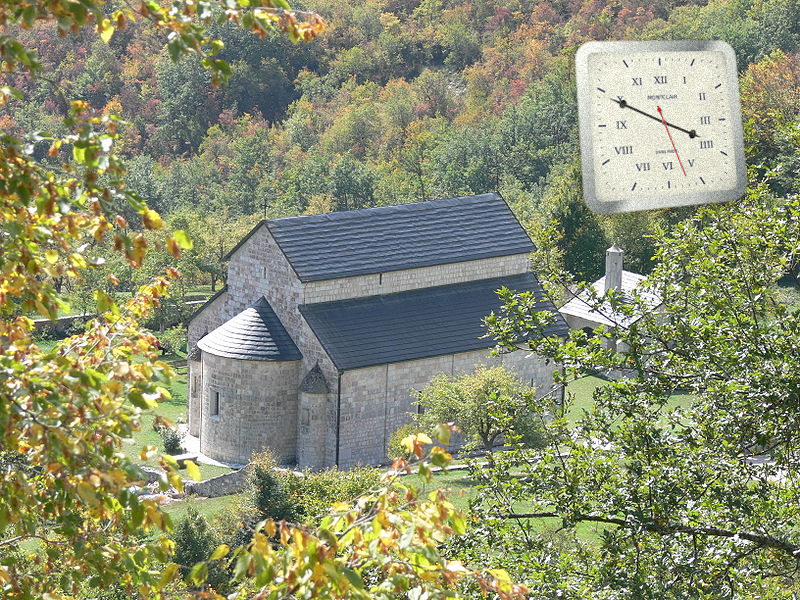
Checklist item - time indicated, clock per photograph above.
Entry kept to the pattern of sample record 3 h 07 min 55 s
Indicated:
3 h 49 min 27 s
